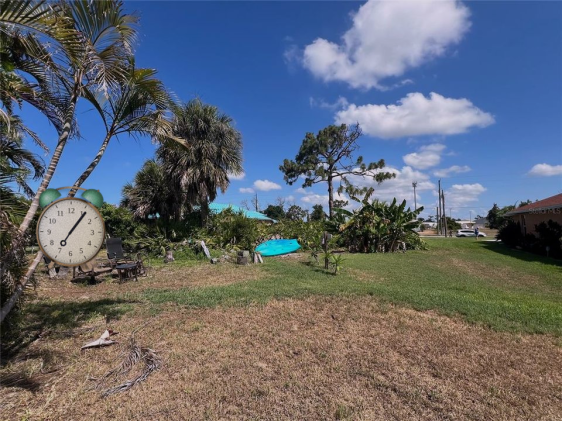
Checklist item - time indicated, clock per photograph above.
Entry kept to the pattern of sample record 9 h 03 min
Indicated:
7 h 06 min
